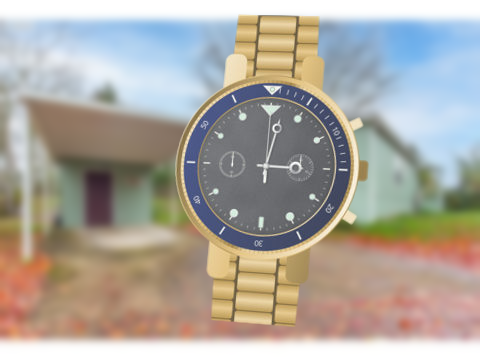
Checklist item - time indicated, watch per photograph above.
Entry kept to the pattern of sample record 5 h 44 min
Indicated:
3 h 02 min
